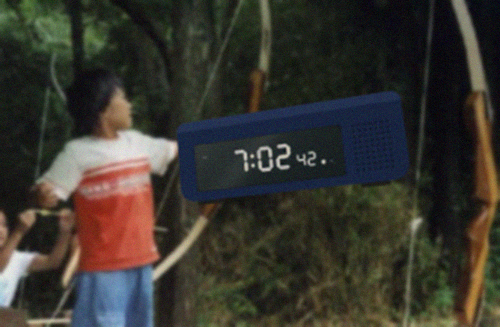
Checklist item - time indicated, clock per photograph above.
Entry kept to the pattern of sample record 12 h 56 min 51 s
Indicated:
7 h 02 min 42 s
